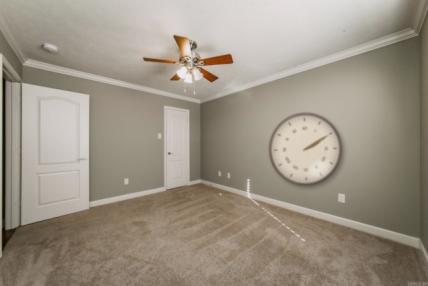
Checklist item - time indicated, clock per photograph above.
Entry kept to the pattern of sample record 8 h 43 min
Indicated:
2 h 10 min
